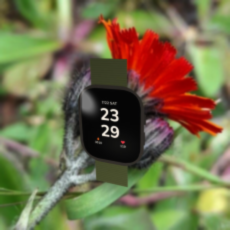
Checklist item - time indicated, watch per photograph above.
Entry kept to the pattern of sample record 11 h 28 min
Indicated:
23 h 29 min
